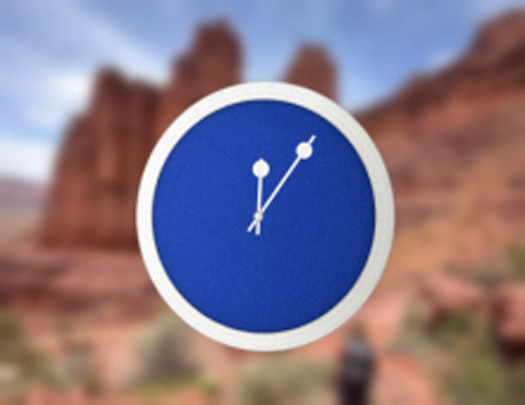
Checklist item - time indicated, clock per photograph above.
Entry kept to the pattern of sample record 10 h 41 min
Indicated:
12 h 06 min
